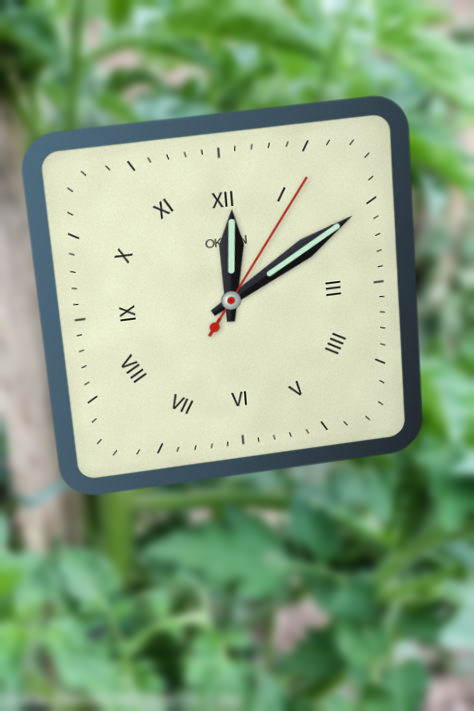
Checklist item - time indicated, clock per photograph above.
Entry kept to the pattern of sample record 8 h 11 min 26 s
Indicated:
12 h 10 min 06 s
